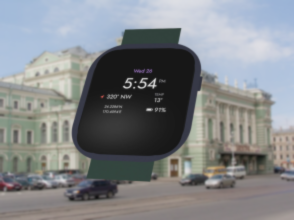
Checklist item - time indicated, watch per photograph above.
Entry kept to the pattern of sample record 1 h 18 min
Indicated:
5 h 54 min
